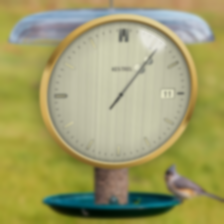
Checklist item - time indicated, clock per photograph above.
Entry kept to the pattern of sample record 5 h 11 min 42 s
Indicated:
1 h 06 min 06 s
